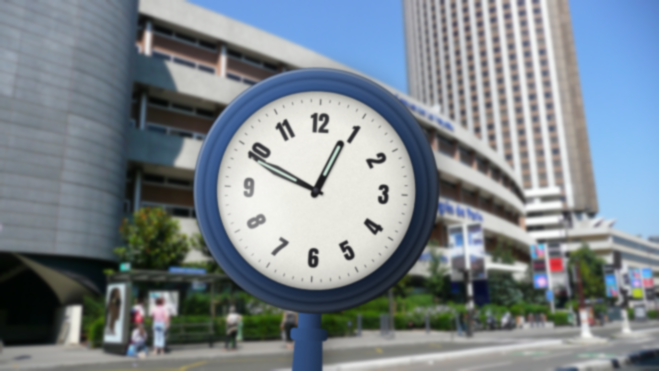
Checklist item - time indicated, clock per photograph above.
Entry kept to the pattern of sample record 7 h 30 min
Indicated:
12 h 49 min
